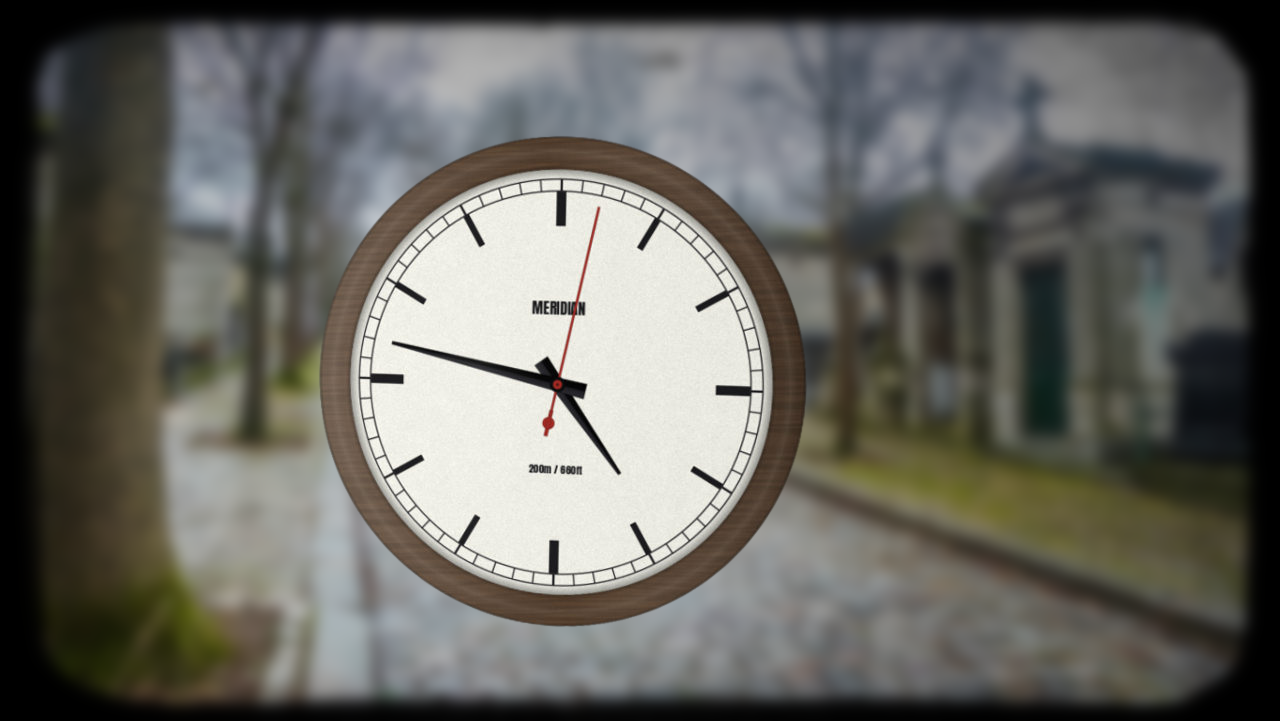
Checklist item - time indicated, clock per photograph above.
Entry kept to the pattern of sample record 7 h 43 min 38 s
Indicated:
4 h 47 min 02 s
